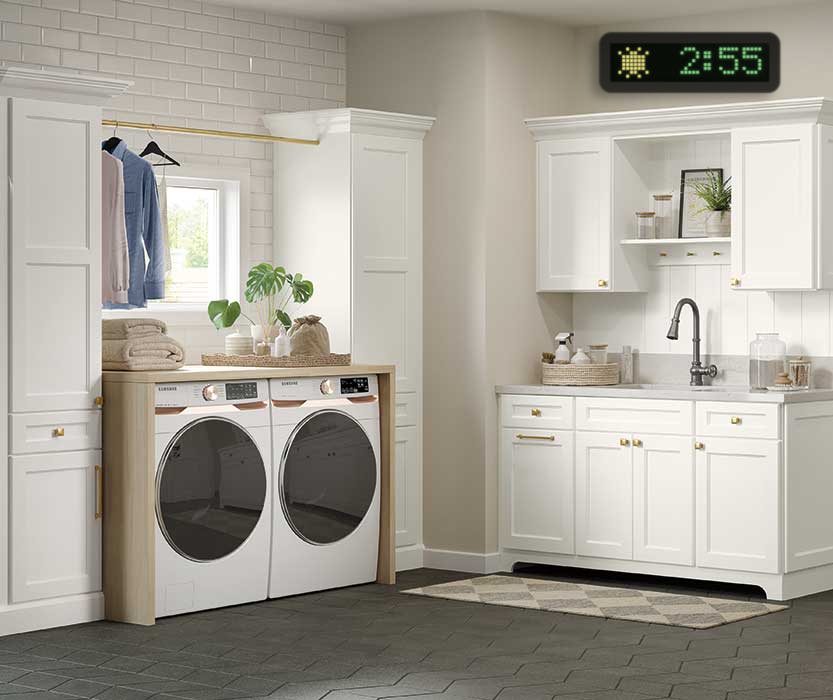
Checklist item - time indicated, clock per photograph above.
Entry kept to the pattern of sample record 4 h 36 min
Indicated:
2 h 55 min
